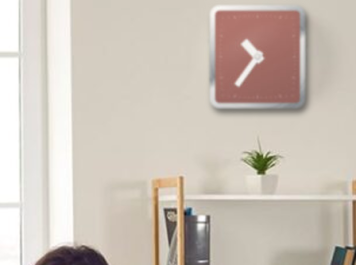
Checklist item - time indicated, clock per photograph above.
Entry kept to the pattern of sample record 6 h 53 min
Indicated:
10 h 36 min
